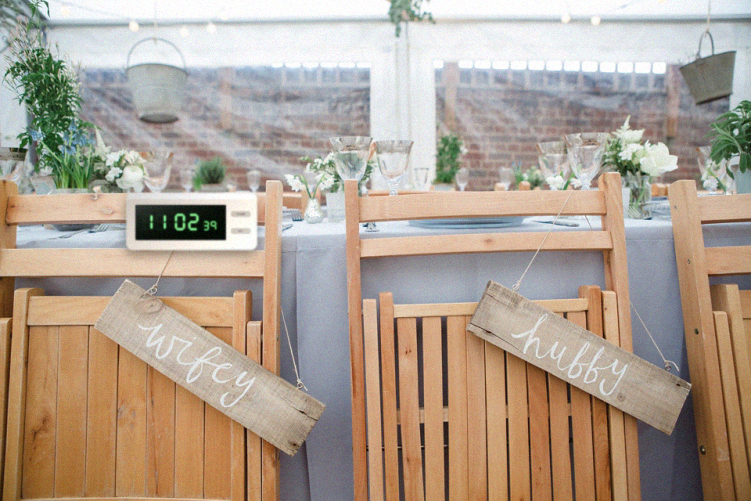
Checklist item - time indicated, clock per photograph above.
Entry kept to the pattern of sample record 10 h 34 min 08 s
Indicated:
11 h 02 min 39 s
